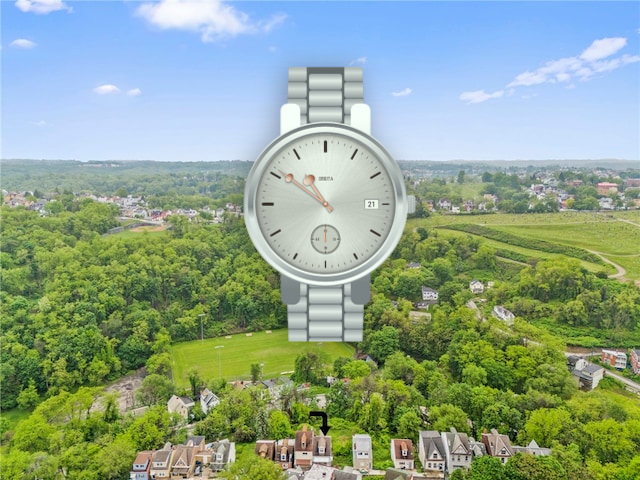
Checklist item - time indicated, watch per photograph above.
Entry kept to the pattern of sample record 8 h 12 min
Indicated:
10 h 51 min
